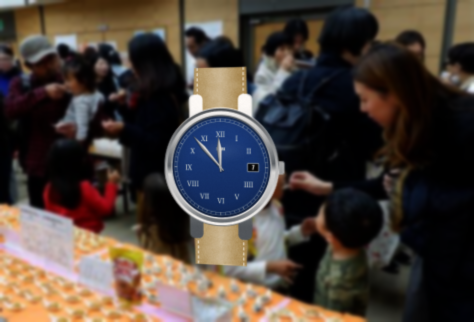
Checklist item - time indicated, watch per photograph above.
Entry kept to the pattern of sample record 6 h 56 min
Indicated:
11 h 53 min
